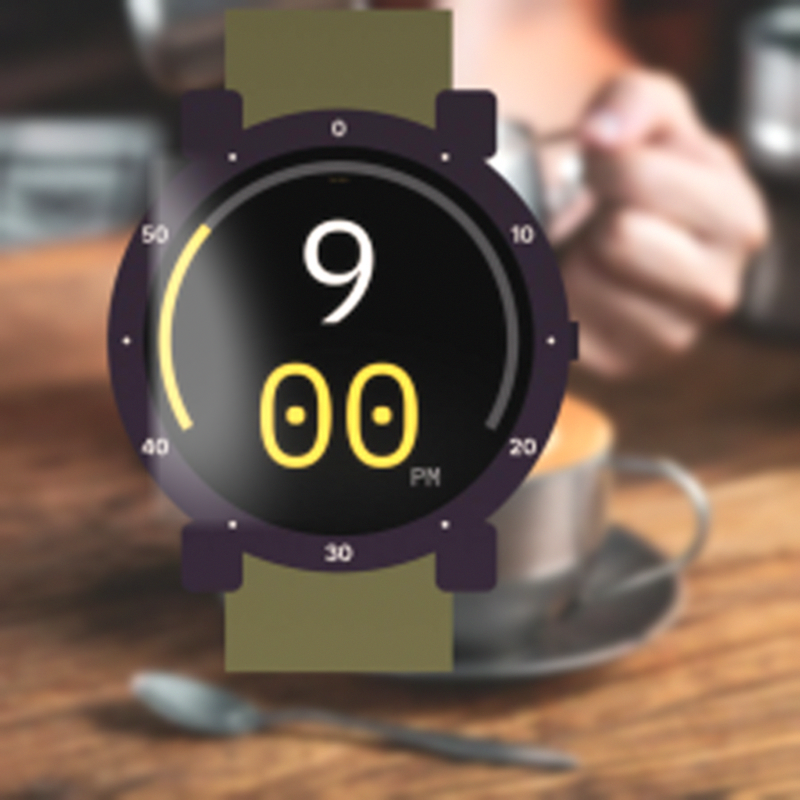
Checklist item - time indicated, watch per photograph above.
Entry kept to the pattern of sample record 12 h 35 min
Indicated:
9 h 00 min
